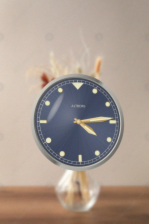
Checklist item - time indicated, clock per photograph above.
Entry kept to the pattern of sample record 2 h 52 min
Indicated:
4 h 14 min
